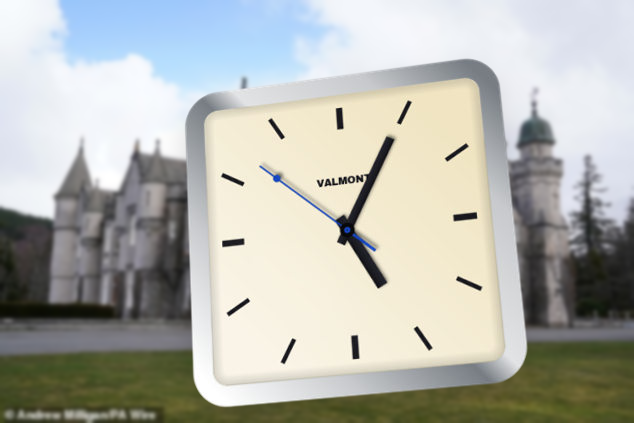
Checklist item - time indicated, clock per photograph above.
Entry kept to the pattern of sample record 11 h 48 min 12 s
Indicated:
5 h 04 min 52 s
